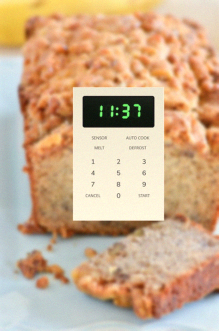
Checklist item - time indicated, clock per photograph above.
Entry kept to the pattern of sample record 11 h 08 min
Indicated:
11 h 37 min
